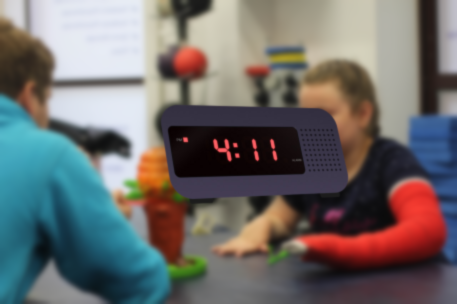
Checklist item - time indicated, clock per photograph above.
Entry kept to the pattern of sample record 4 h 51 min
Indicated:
4 h 11 min
